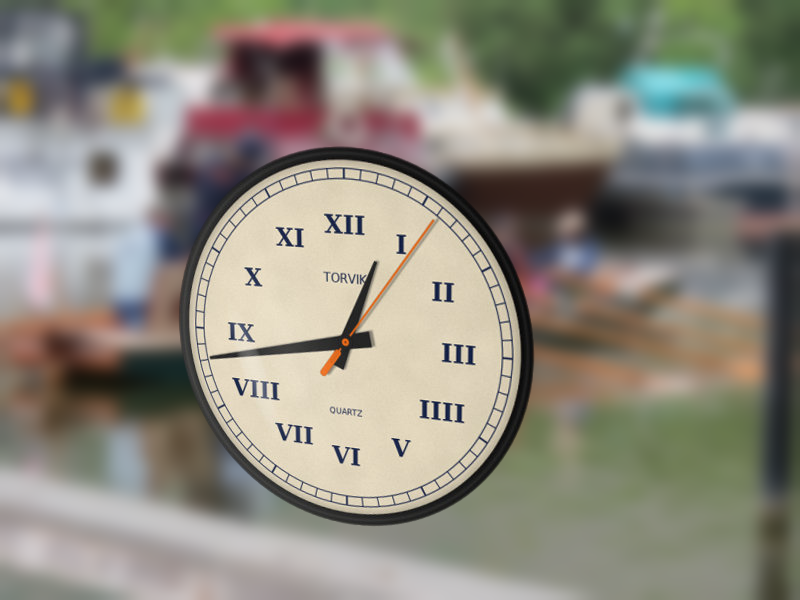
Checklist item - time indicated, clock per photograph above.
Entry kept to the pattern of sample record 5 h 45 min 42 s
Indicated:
12 h 43 min 06 s
